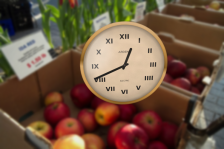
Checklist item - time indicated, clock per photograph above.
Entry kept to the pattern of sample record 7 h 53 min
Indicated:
12 h 41 min
